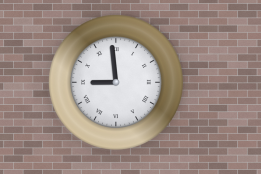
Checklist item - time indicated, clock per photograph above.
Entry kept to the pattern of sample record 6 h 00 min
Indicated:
8 h 59 min
